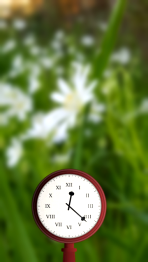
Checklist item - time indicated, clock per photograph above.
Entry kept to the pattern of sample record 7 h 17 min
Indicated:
12 h 22 min
